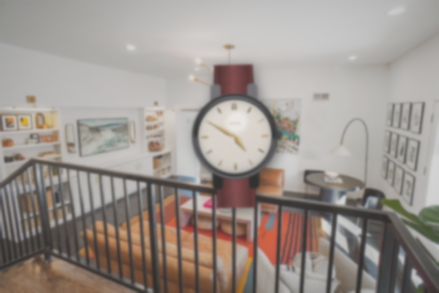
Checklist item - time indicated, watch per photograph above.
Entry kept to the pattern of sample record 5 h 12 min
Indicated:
4 h 50 min
